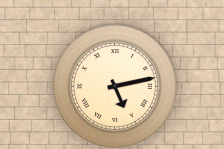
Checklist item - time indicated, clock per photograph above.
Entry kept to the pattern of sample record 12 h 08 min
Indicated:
5 h 13 min
